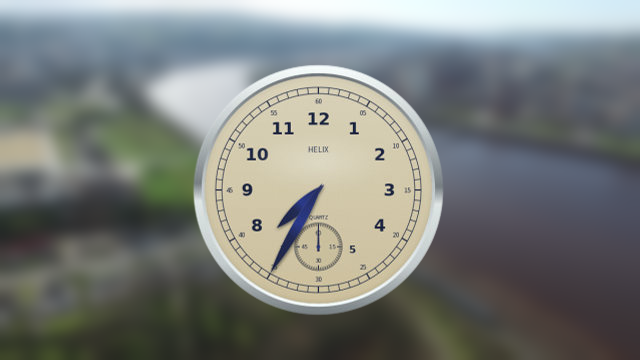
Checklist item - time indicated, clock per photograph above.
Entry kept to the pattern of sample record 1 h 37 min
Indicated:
7 h 35 min
